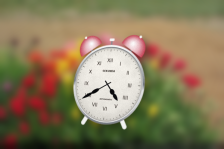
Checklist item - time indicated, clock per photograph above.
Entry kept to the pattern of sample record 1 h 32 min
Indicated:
4 h 40 min
